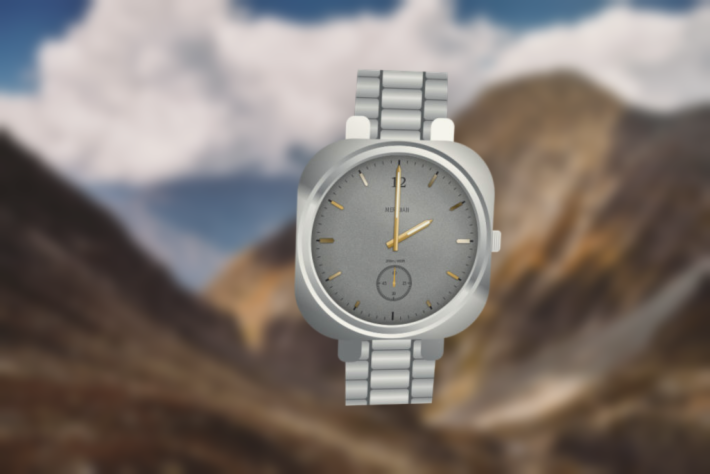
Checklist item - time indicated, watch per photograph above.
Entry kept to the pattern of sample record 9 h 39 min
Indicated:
2 h 00 min
